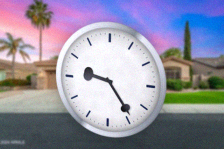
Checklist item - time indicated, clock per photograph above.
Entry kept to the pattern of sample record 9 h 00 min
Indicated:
9 h 24 min
